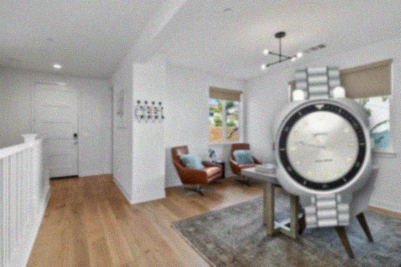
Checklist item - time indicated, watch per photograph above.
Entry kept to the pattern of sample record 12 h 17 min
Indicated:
10 h 47 min
